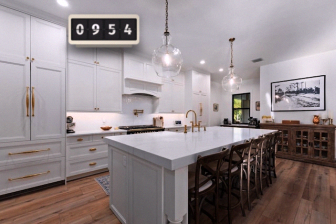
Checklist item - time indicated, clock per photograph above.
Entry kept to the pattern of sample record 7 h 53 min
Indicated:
9 h 54 min
